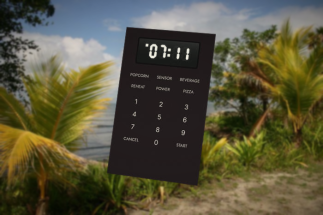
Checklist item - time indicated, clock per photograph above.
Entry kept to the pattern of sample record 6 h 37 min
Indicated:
7 h 11 min
